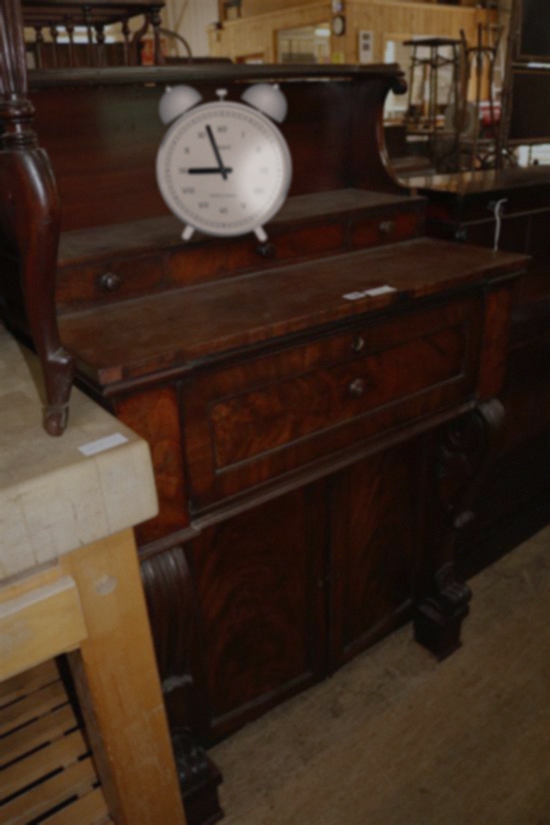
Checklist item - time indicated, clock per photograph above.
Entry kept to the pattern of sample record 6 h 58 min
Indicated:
8 h 57 min
